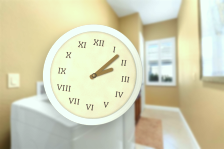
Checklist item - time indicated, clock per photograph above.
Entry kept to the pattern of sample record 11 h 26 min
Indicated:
2 h 07 min
